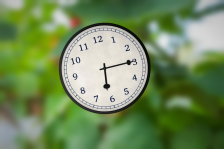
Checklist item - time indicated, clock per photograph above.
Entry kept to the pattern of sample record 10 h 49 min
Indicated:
6 h 15 min
